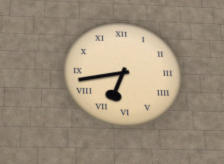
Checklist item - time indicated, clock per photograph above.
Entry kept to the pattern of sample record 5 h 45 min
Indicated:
6 h 43 min
